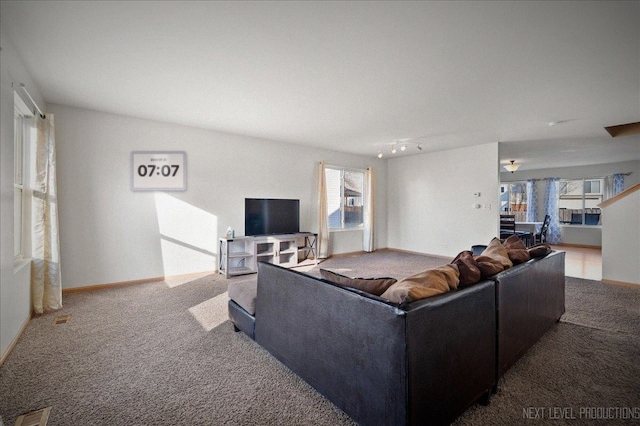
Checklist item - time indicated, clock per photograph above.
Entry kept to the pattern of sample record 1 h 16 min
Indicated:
7 h 07 min
